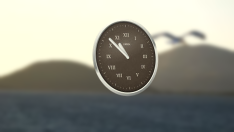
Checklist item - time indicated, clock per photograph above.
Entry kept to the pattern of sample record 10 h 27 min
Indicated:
10 h 52 min
